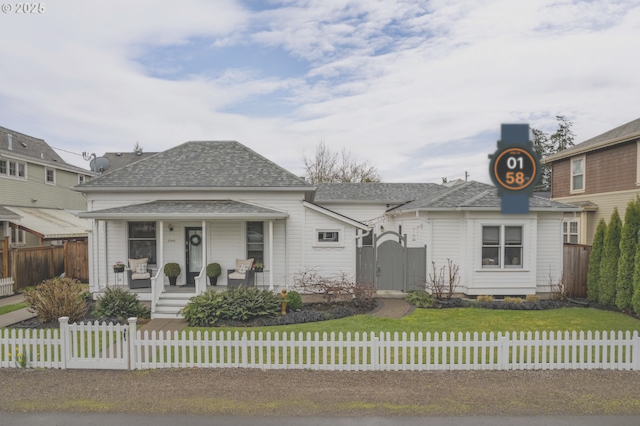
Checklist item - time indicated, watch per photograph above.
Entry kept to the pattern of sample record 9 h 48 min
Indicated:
1 h 58 min
